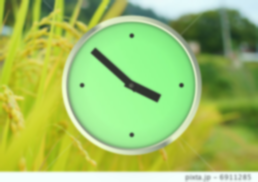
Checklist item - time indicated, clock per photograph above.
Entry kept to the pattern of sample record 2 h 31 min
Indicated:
3 h 52 min
